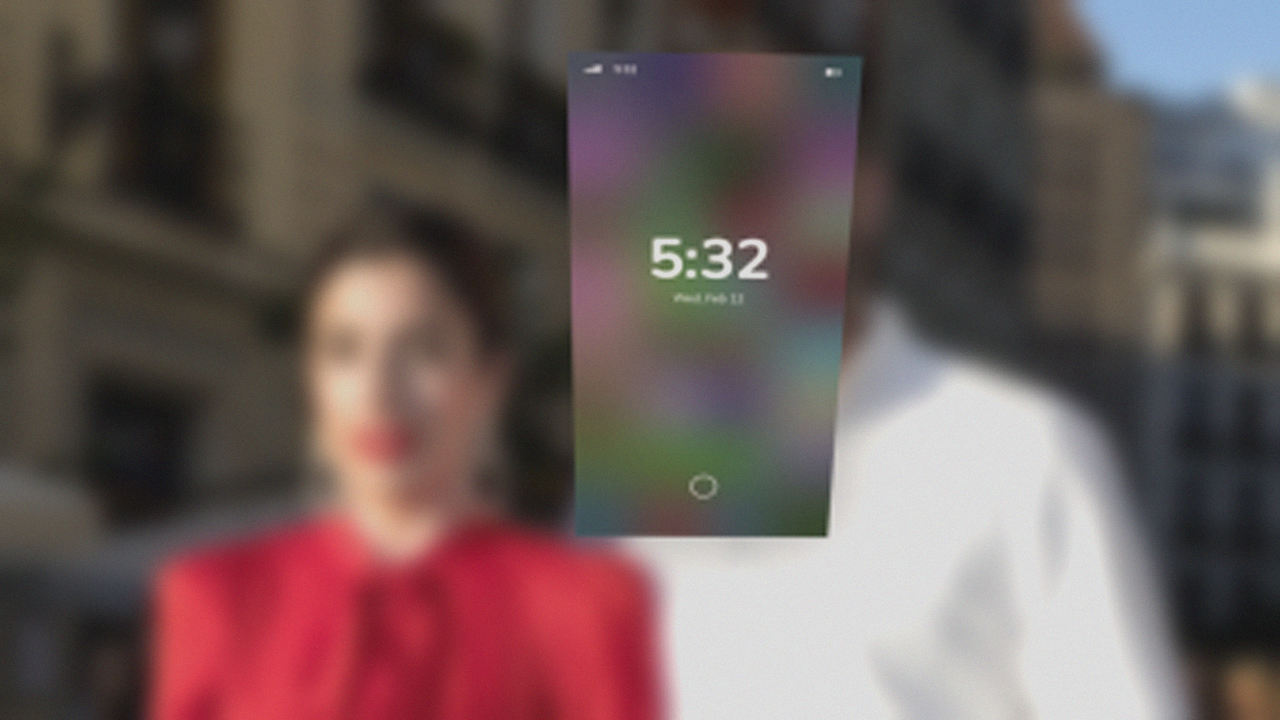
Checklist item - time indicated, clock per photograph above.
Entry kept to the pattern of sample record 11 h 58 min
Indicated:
5 h 32 min
